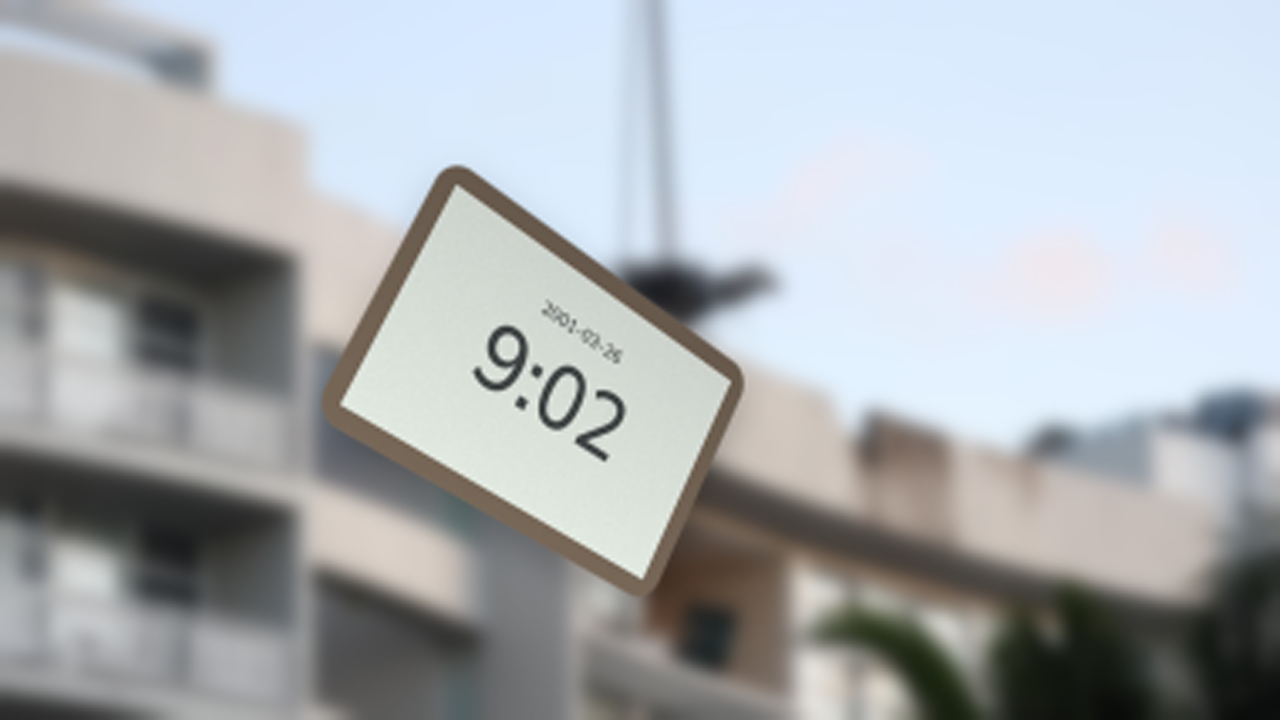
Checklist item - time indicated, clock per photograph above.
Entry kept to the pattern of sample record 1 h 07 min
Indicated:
9 h 02 min
